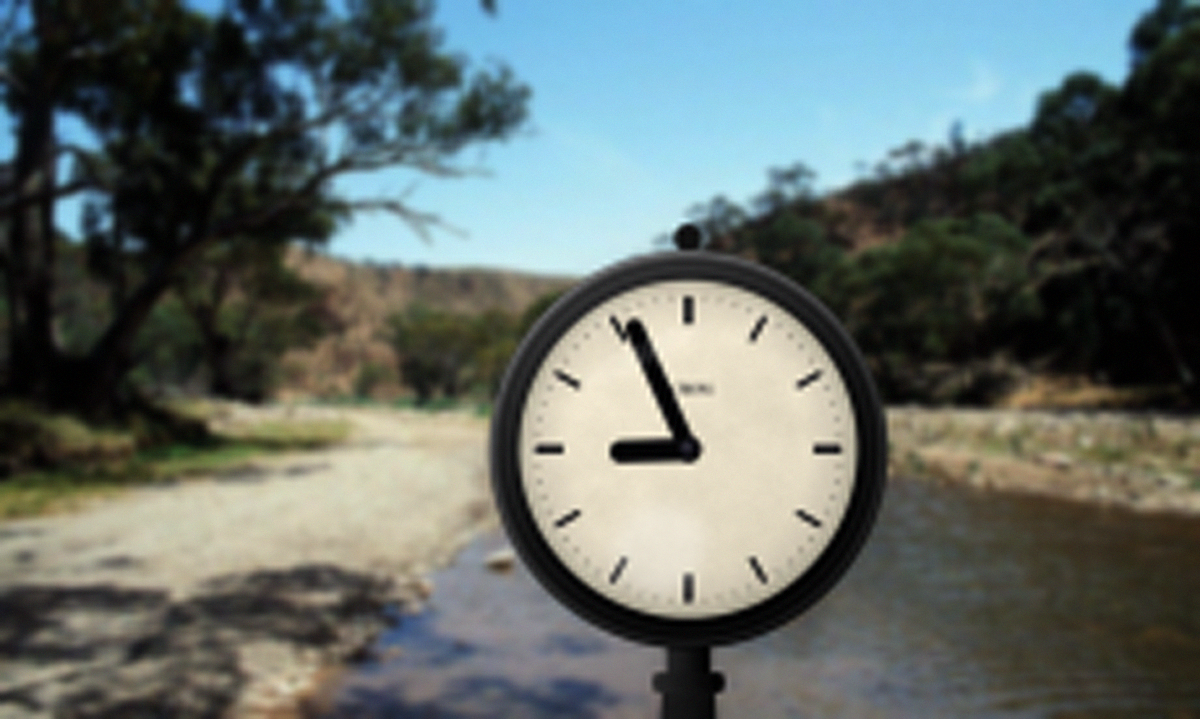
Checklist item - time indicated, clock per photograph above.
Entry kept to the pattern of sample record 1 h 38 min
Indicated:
8 h 56 min
